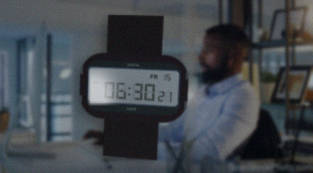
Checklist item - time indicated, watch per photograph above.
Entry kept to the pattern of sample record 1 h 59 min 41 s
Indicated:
6 h 30 min 21 s
